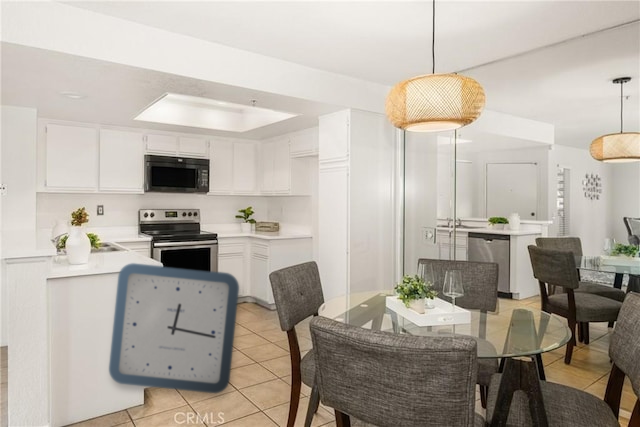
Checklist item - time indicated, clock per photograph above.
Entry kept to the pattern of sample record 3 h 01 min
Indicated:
12 h 16 min
